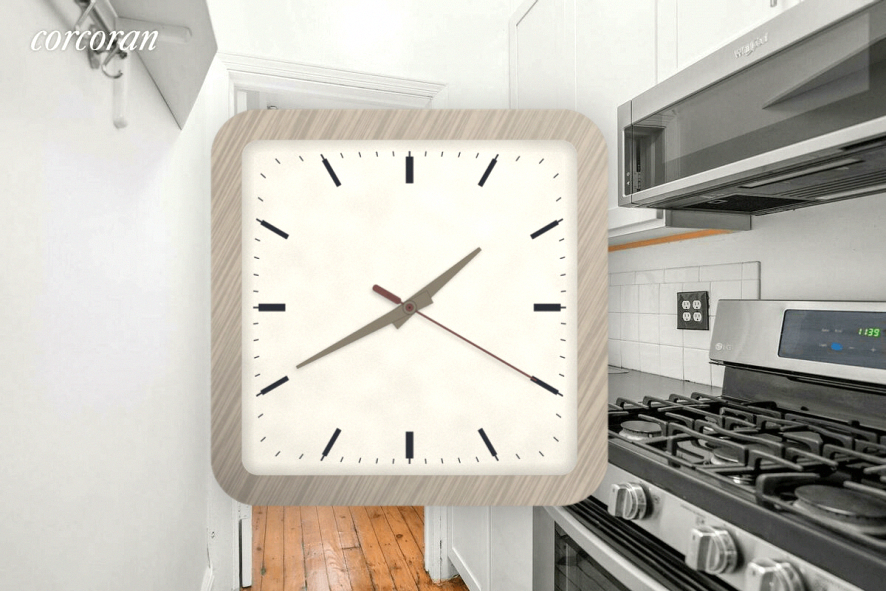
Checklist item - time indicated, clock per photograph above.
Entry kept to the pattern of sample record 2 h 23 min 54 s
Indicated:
1 h 40 min 20 s
